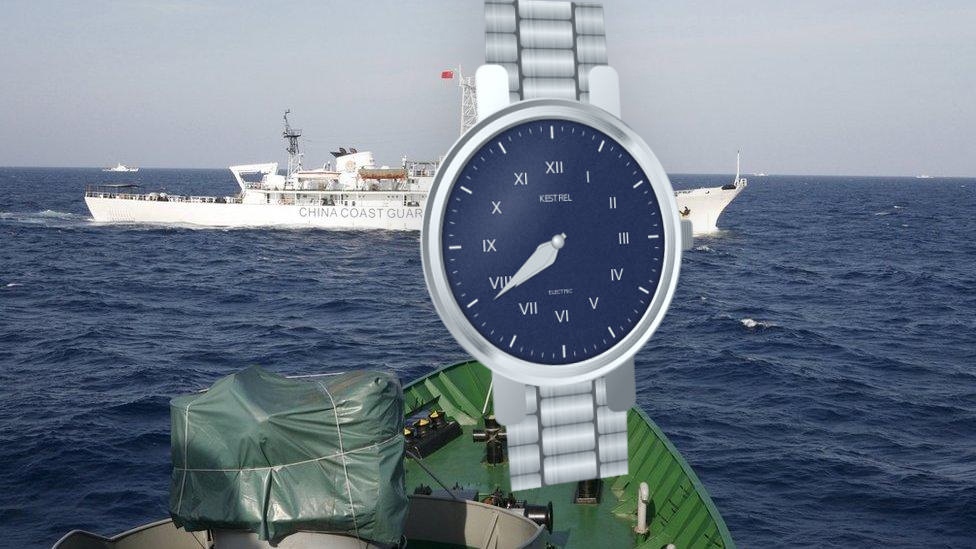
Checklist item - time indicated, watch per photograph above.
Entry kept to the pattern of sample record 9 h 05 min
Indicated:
7 h 39 min
